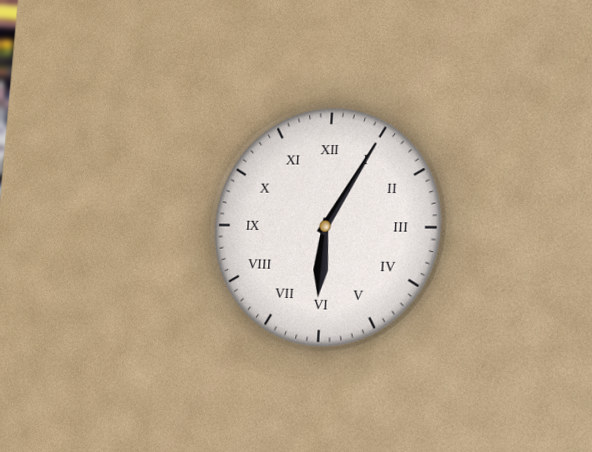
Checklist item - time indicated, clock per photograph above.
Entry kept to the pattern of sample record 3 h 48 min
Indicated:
6 h 05 min
